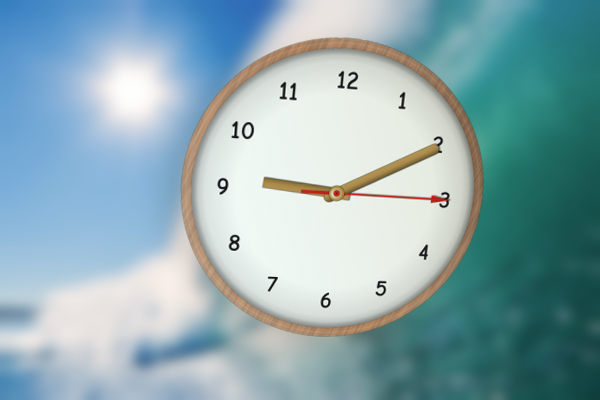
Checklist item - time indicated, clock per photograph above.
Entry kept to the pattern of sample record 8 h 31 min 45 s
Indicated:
9 h 10 min 15 s
